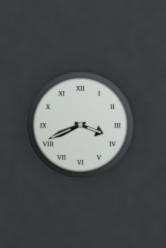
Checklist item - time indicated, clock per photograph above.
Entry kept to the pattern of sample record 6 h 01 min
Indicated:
3 h 41 min
